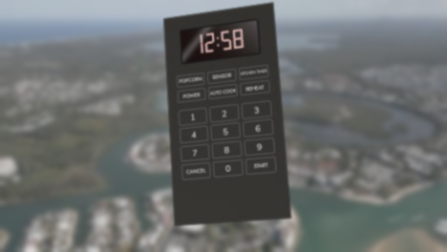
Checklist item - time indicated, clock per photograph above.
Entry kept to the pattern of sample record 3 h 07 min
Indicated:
12 h 58 min
